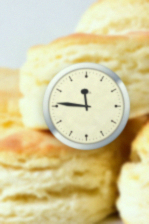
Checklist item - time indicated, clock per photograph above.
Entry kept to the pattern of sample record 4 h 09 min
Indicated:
11 h 46 min
